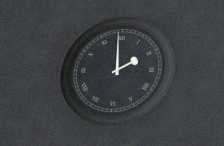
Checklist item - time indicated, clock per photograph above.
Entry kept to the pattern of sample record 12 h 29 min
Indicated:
1 h 59 min
